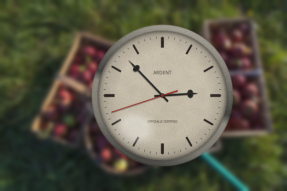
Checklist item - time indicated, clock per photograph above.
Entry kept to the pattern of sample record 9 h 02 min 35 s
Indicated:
2 h 52 min 42 s
